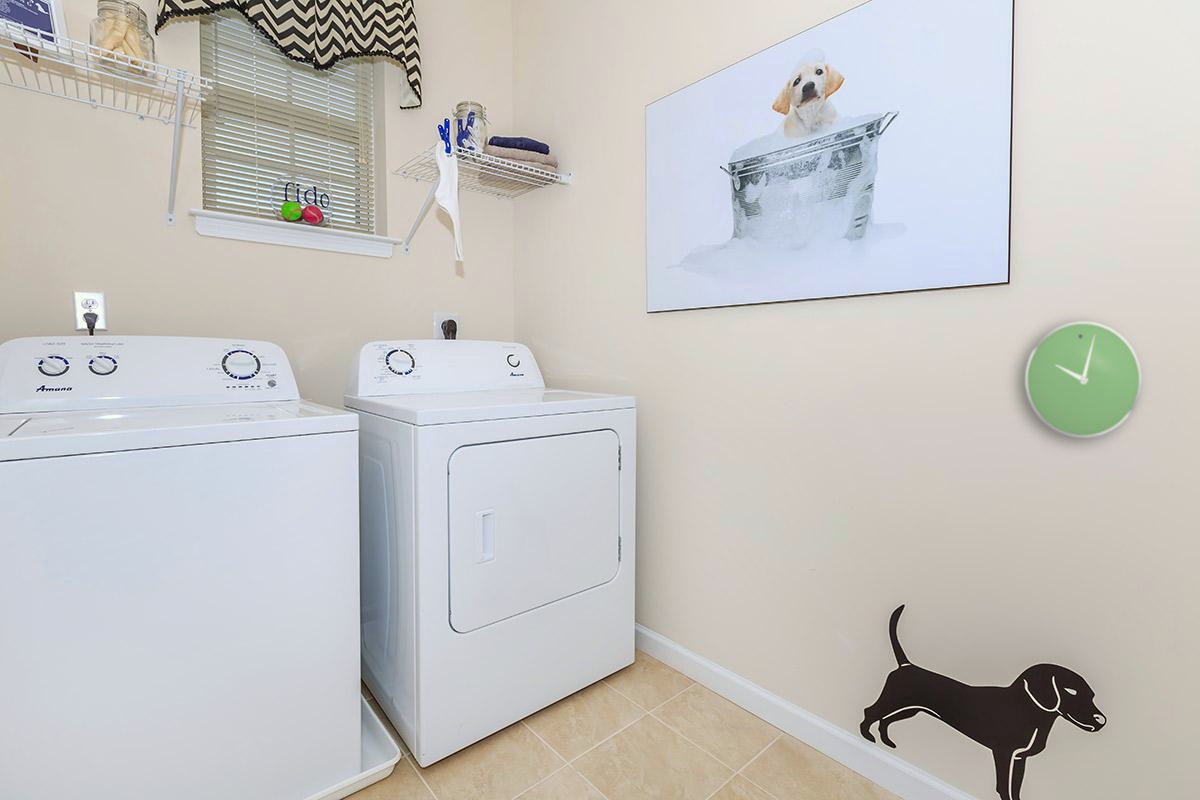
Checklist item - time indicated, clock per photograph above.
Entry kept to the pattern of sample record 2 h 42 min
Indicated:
10 h 03 min
